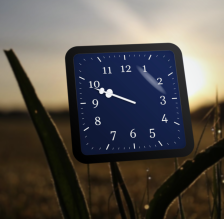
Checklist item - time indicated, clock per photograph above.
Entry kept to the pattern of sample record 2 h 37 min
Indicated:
9 h 49 min
